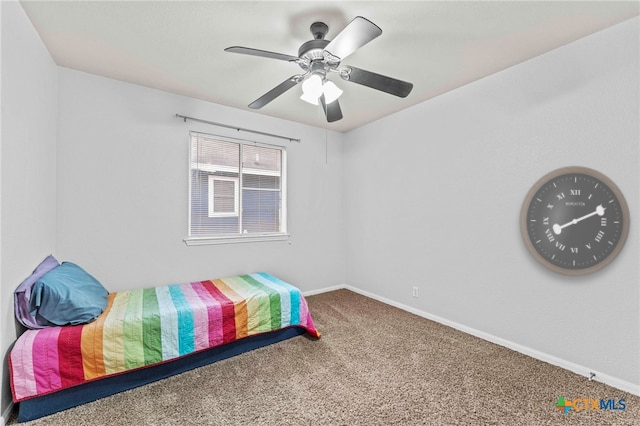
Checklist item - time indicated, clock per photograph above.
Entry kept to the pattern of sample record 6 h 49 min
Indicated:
8 h 11 min
